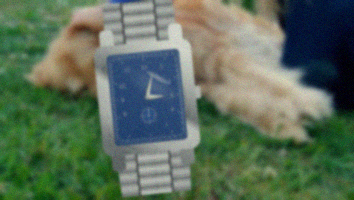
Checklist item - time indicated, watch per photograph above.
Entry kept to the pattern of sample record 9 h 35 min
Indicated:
3 h 03 min
